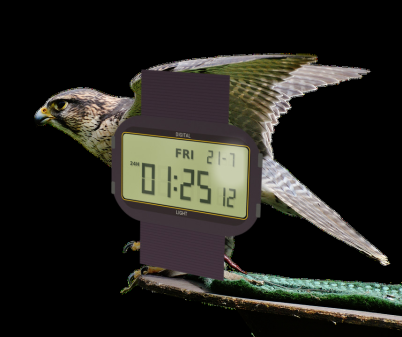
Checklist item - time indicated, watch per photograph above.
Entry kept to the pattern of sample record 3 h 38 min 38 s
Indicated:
1 h 25 min 12 s
